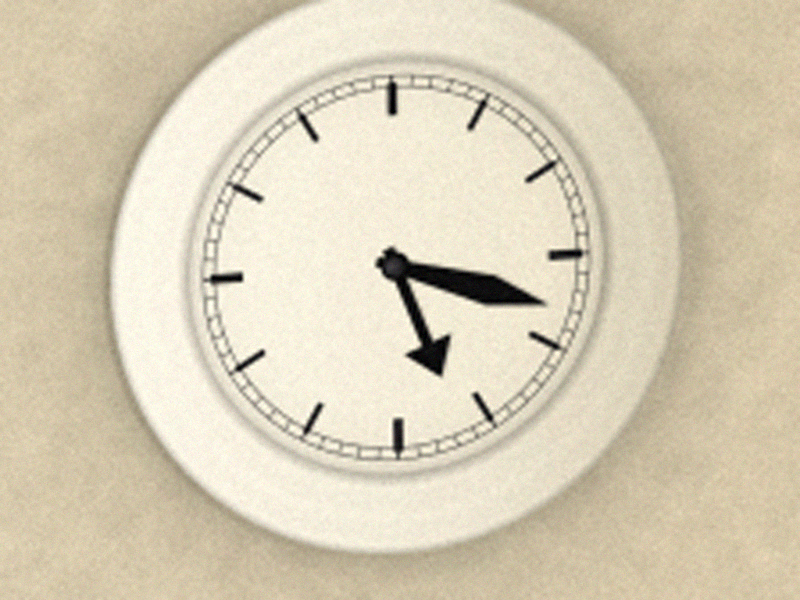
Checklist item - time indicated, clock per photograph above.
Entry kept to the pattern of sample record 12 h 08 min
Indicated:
5 h 18 min
